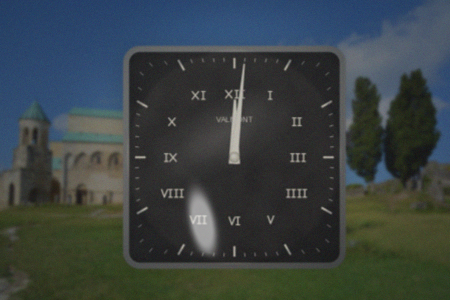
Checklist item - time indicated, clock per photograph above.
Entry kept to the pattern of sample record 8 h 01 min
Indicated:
12 h 01 min
